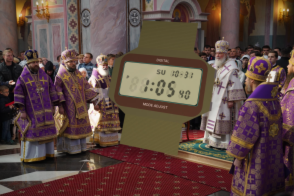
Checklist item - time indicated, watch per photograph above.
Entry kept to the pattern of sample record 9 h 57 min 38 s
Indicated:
1 h 05 min 40 s
